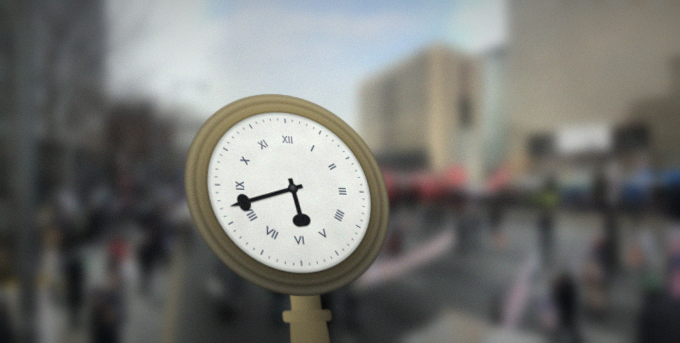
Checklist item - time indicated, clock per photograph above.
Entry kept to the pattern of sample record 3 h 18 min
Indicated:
5 h 42 min
